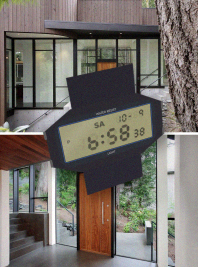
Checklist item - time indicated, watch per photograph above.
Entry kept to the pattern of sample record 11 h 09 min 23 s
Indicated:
6 h 58 min 38 s
